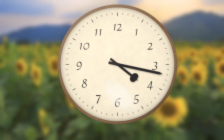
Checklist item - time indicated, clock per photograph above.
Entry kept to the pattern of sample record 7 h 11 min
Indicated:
4 h 17 min
